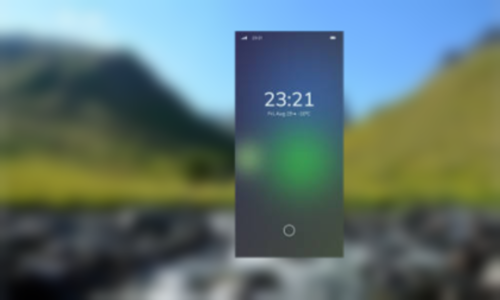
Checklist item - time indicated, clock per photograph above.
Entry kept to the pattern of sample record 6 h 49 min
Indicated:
23 h 21 min
